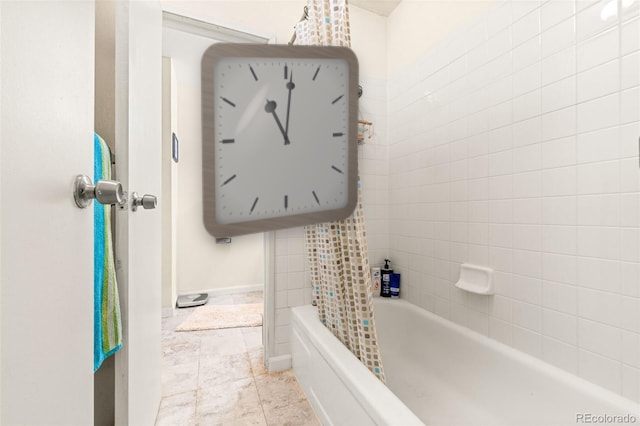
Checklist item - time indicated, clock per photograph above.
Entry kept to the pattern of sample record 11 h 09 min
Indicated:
11 h 01 min
